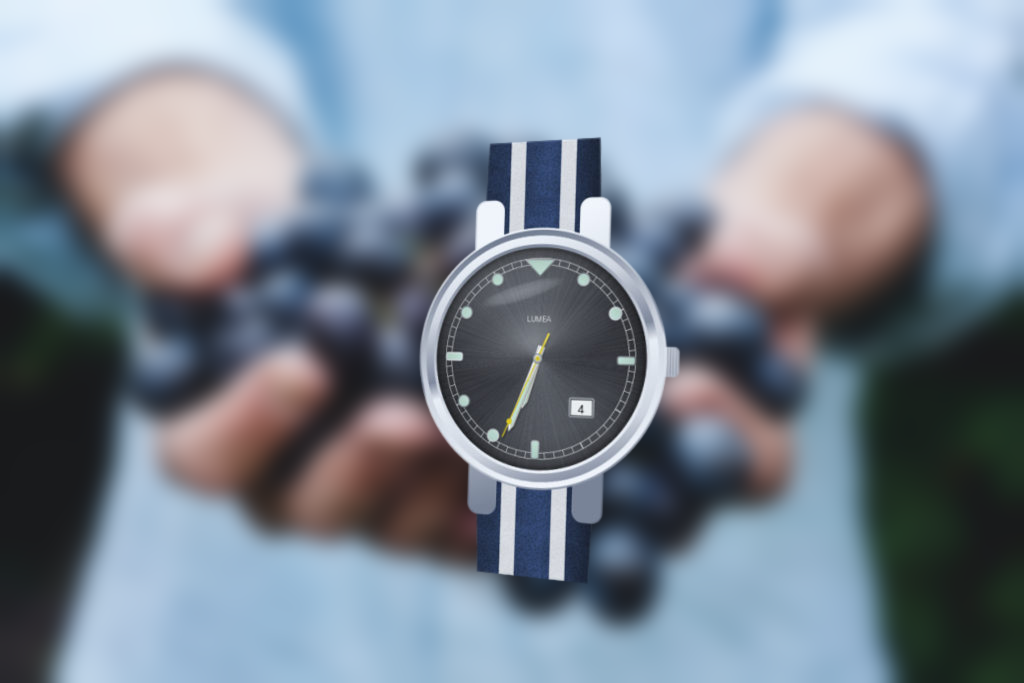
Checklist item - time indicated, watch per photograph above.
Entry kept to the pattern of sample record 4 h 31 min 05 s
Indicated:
6 h 33 min 34 s
